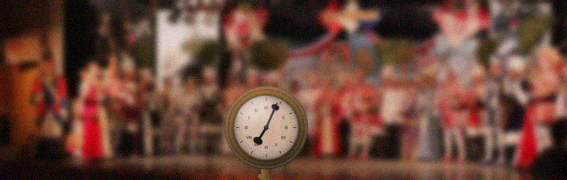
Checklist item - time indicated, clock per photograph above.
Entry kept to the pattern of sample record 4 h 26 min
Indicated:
7 h 04 min
